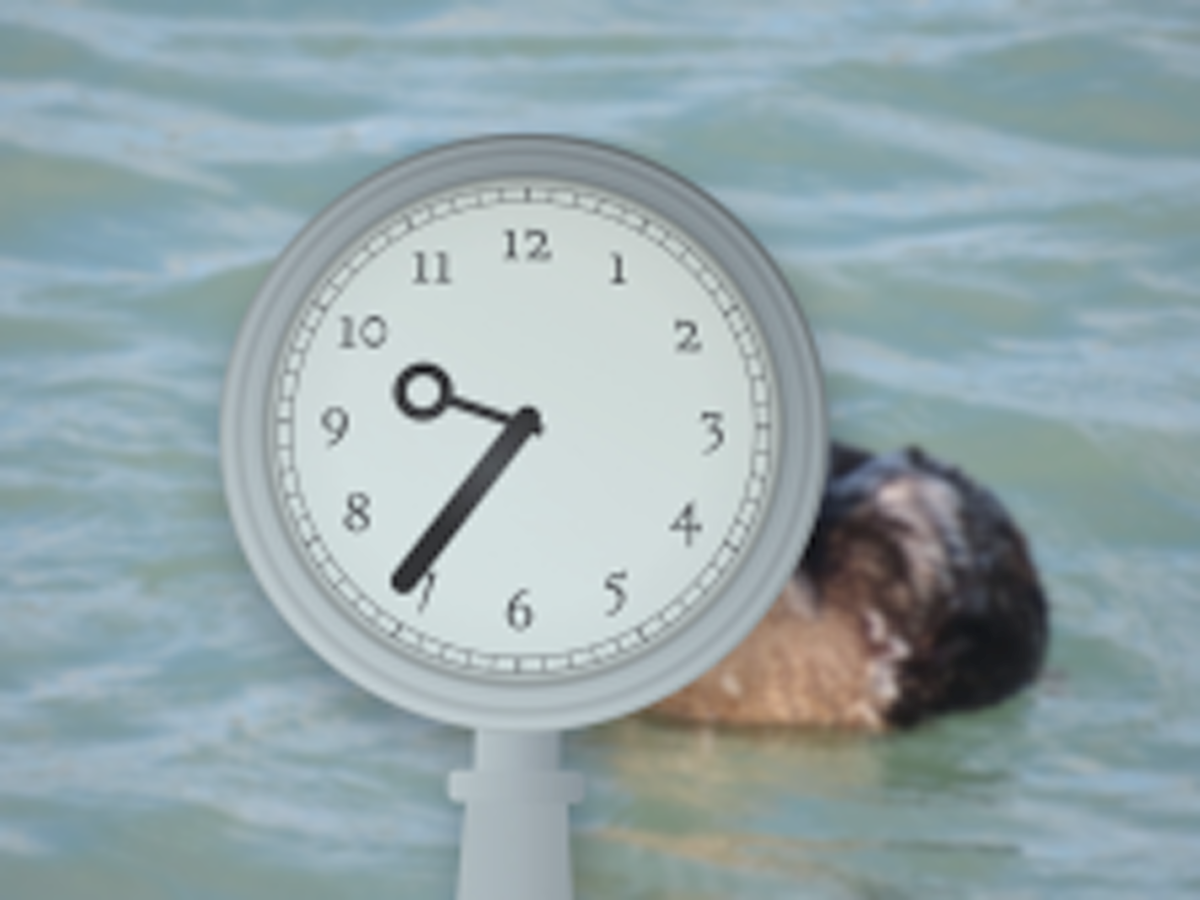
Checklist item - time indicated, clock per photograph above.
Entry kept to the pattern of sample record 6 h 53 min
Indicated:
9 h 36 min
